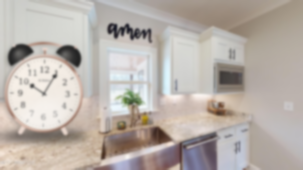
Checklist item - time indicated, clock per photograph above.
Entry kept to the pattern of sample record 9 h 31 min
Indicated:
10 h 05 min
